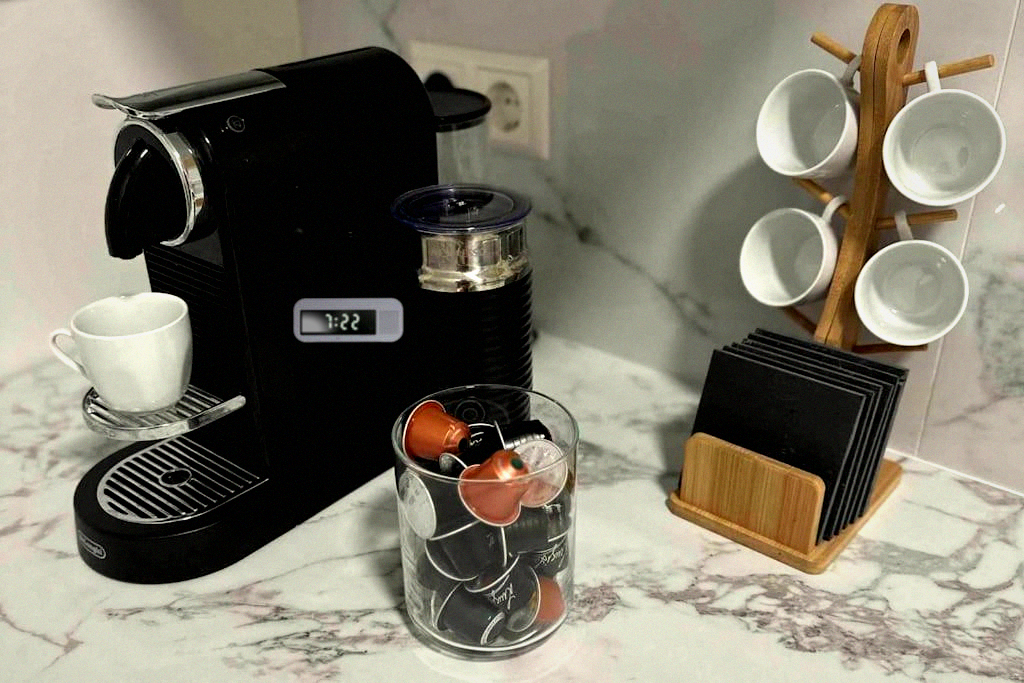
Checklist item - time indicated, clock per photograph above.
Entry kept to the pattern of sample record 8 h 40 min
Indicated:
7 h 22 min
